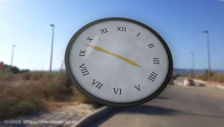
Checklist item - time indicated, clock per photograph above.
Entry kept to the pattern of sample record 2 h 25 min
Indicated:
3 h 48 min
